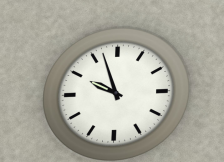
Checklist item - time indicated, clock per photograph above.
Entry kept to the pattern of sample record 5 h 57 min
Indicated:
9 h 57 min
